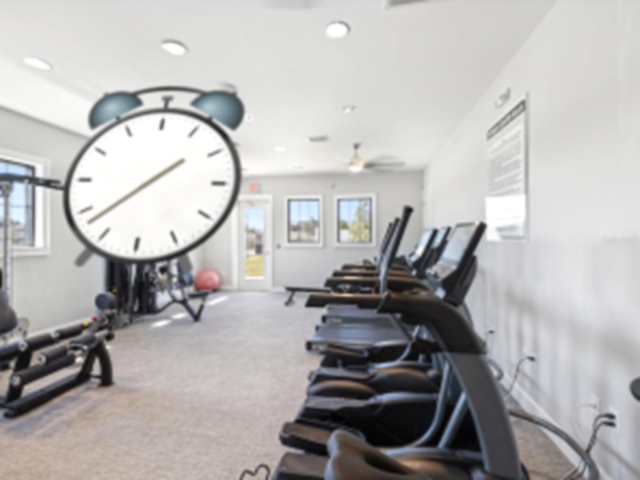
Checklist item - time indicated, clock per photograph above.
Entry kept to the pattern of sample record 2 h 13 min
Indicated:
1 h 38 min
